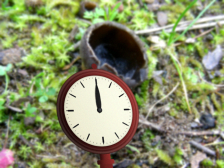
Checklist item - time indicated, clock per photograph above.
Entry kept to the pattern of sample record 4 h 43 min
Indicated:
12 h 00 min
